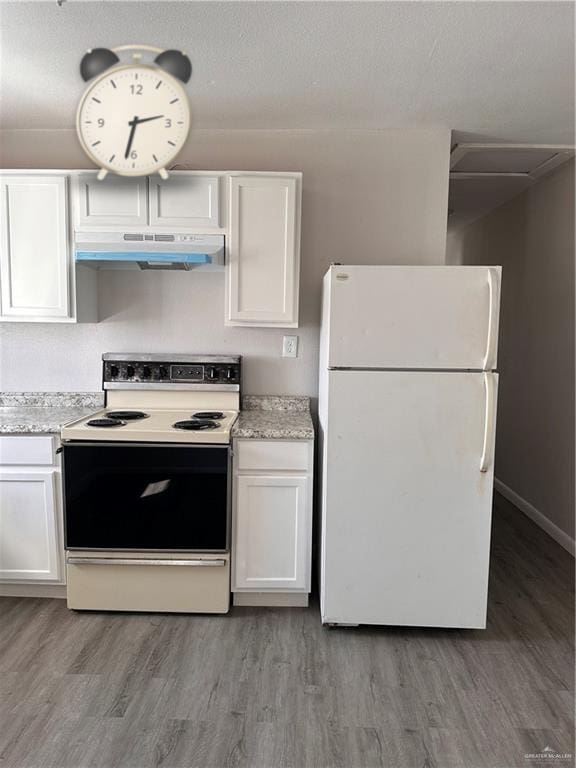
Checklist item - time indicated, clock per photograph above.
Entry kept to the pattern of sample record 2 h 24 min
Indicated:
2 h 32 min
